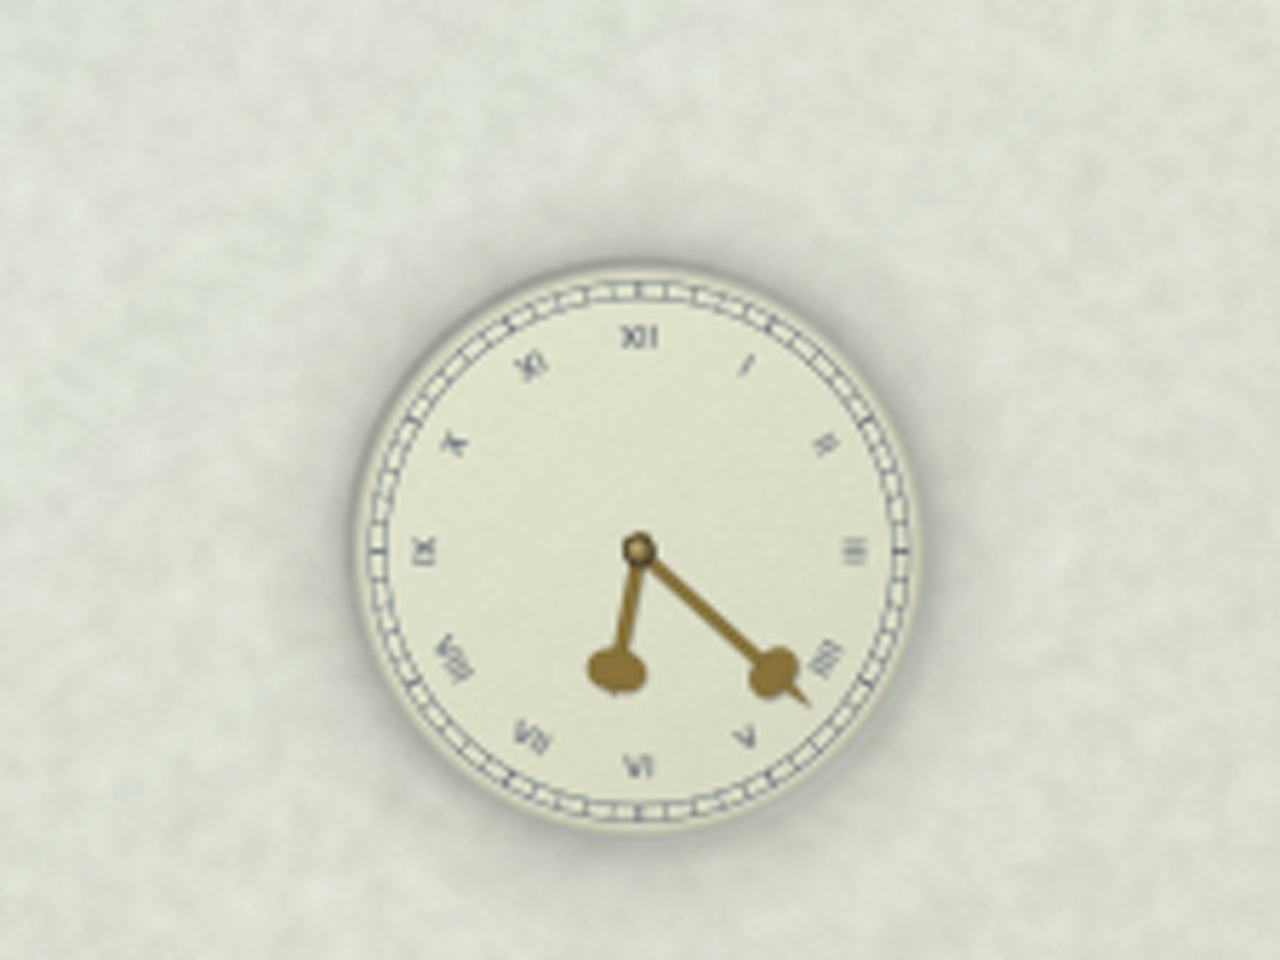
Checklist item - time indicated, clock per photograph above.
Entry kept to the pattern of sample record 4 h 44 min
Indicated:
6 h 22 min
